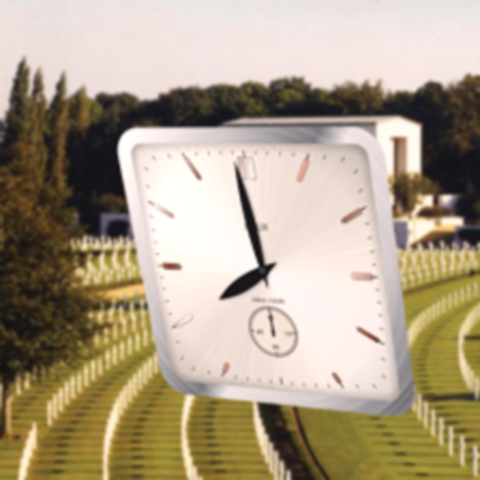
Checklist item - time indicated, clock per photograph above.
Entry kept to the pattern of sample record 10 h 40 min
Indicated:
7 h 59 min
